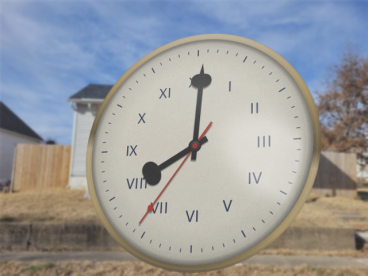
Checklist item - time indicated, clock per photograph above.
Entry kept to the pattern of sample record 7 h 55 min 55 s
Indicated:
8 h 00 min 36 s
